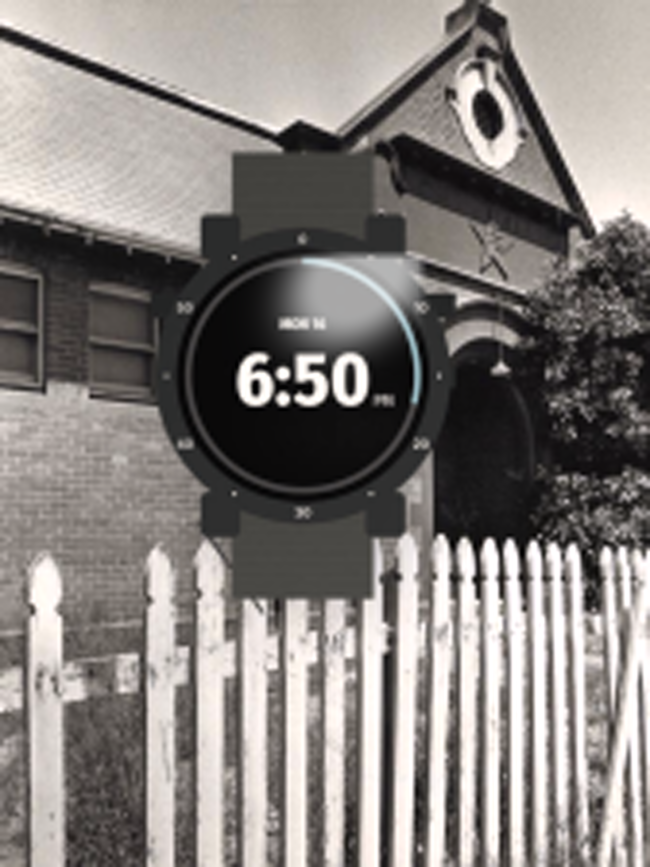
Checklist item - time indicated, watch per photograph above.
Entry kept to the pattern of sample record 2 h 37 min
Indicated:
6 h 50 min
